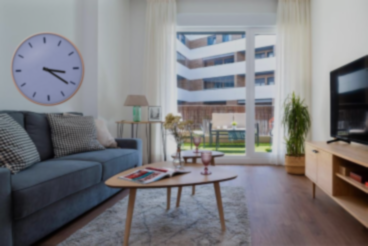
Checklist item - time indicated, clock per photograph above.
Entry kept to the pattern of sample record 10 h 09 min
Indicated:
3 h 21 min
